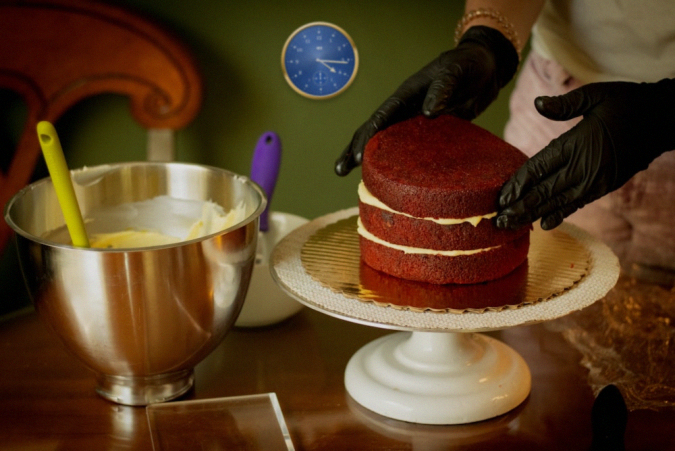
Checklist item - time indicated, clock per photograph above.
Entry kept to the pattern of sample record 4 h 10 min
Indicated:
4 h 16 min
